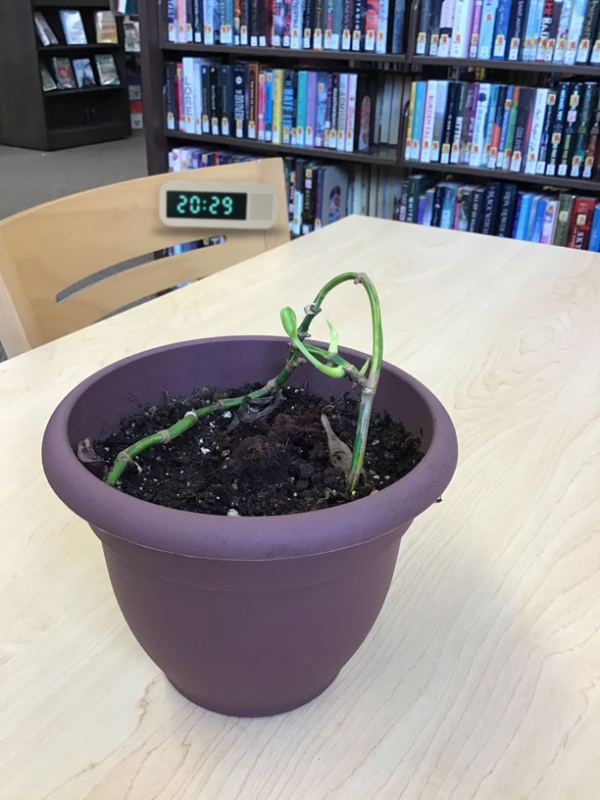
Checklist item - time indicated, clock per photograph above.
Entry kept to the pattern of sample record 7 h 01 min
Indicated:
20 h 29 min
